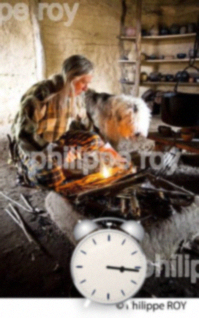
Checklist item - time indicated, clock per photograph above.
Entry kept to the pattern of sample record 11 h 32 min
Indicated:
3 h 16 min
